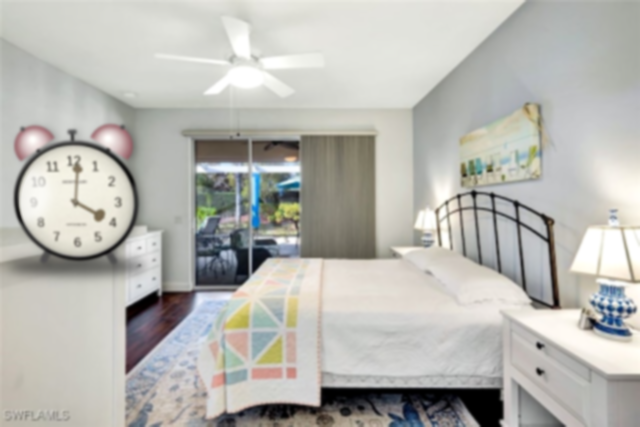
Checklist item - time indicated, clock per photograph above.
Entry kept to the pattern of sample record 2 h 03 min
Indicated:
4 h 01 min
